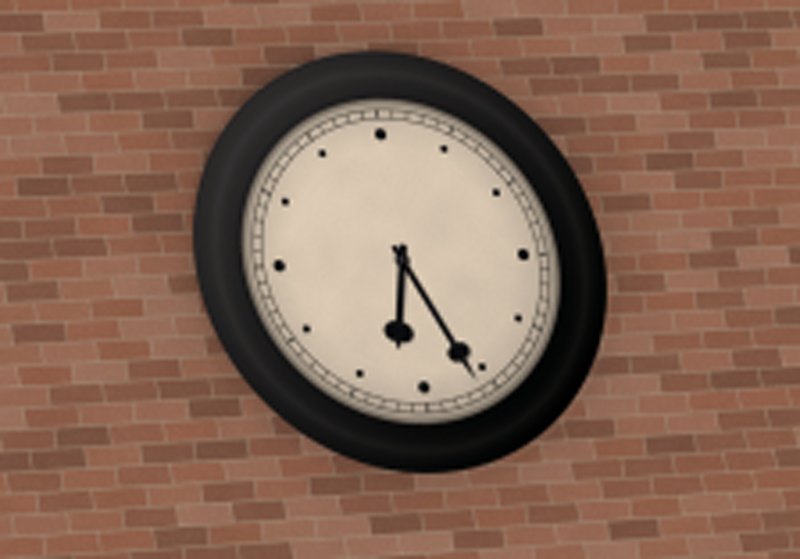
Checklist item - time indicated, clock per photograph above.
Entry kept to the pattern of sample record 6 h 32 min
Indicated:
6 h 26 min
